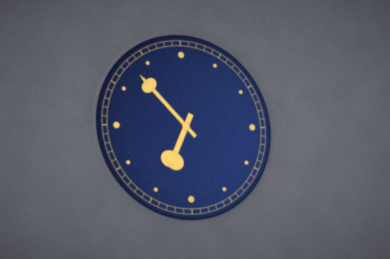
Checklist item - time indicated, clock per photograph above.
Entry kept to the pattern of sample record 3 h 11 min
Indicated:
6 h 53 min
